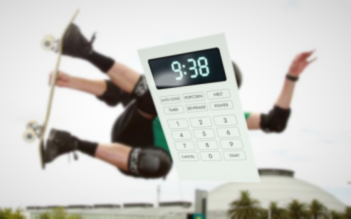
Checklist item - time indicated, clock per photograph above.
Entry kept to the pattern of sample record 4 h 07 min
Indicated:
9 h 38 min
